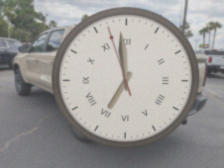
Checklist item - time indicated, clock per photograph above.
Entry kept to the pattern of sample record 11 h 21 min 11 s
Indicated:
6 h 58 min 57 s
